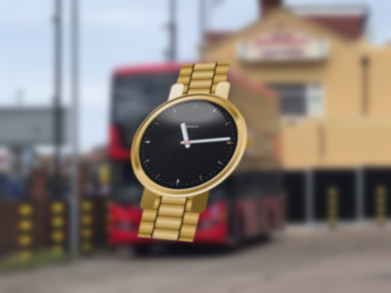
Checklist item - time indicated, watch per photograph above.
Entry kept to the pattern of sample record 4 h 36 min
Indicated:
11 h 14 min
